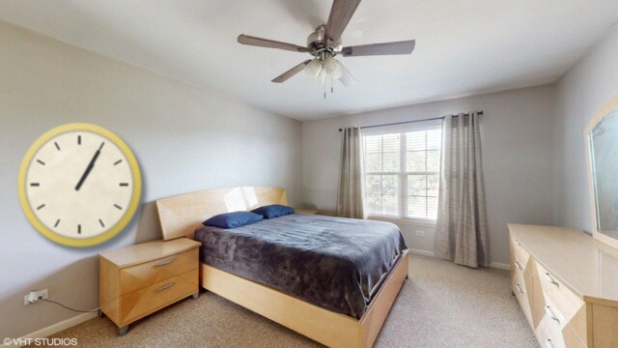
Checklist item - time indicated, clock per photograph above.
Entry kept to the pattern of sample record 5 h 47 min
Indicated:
1 h 05 min
